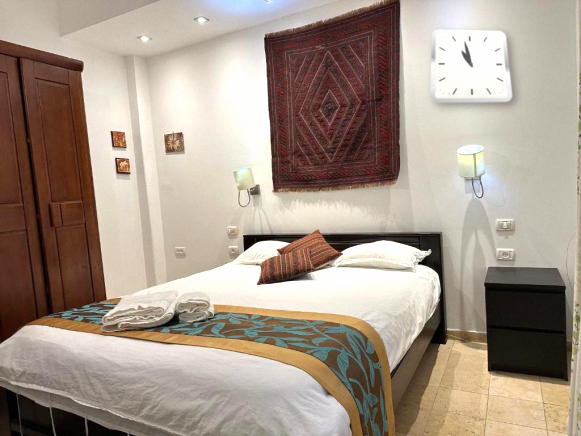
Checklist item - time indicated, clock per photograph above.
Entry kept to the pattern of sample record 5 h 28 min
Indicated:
10 h 58 min
